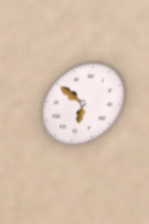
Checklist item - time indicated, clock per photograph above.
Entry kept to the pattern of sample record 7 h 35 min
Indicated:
5 h 50 min
